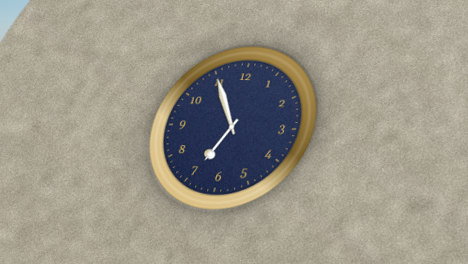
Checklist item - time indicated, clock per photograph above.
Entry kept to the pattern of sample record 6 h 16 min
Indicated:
6 h 55 min
